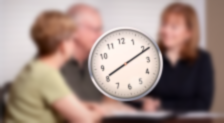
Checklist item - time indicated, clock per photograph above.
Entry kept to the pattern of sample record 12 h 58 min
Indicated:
8 h 11 min
